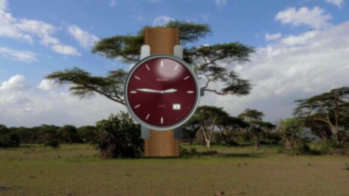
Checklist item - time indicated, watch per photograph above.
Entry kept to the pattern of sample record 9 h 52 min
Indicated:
2 h 46 min
